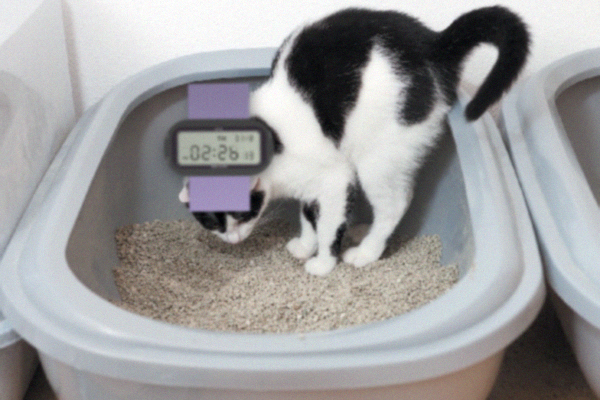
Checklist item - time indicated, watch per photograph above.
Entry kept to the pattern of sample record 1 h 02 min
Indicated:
2 h 26 min
